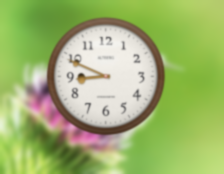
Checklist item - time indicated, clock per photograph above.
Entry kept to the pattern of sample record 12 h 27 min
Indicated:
8 h 49 min
